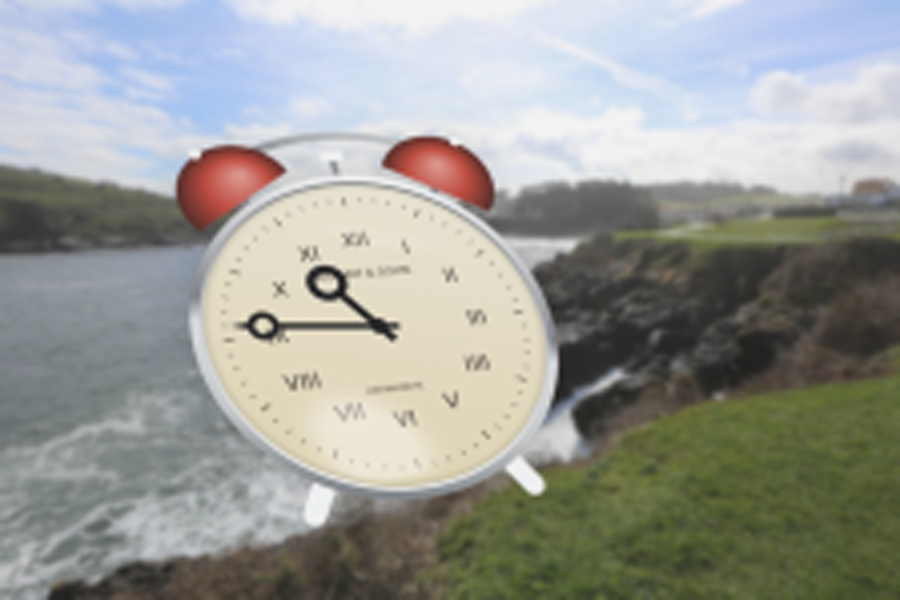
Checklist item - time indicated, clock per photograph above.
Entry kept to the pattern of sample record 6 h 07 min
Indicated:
10 h 46 min
